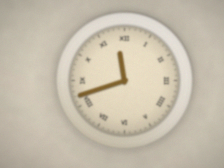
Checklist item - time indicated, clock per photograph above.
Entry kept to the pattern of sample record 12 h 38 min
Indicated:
11 h 42 min
